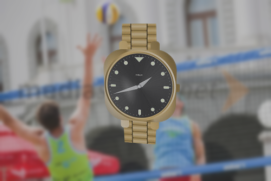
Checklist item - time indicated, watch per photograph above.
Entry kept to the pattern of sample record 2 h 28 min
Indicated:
1 h 42 min
